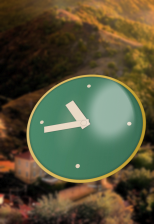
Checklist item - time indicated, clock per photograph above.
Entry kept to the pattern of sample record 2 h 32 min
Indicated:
10 h 43 min
